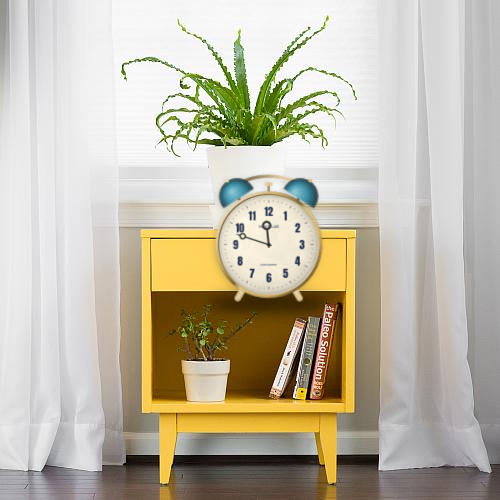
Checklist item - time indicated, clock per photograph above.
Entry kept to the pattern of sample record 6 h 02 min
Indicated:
11 h 48 min
